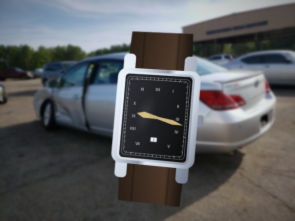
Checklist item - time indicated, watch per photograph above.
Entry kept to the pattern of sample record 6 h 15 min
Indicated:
9 h 17 min
